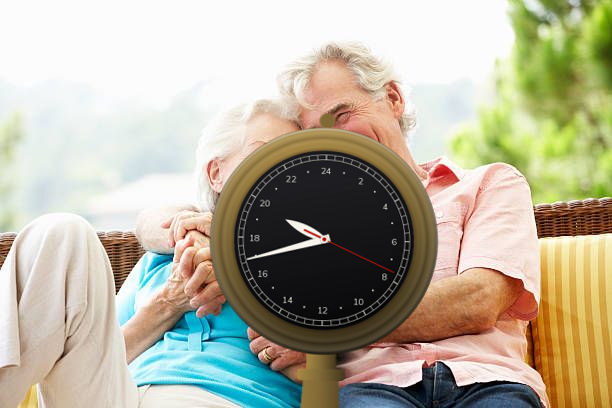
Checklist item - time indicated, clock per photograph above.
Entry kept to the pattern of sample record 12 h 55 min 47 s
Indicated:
19 h 42 min 19 s
